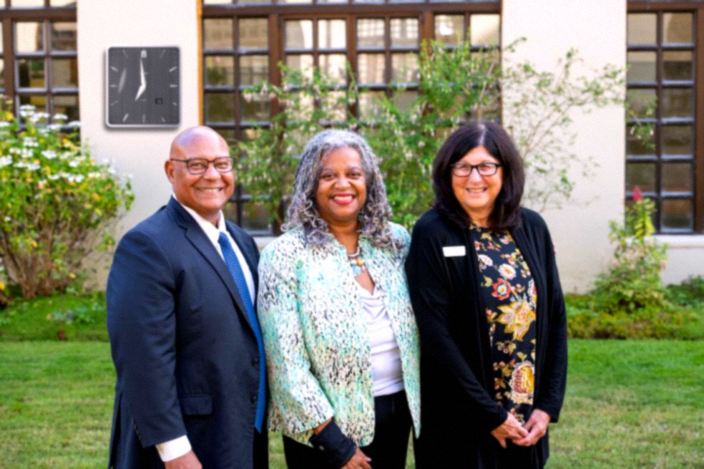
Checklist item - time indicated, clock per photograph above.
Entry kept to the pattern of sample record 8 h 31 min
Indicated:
6 h 59 min
